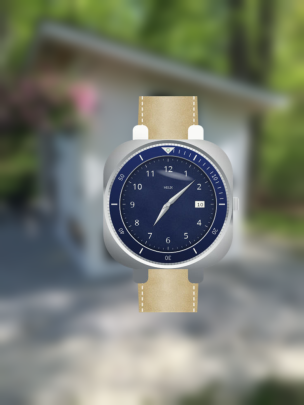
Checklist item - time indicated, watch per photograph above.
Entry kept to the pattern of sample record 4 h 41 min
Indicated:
7 h 08 min
